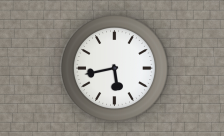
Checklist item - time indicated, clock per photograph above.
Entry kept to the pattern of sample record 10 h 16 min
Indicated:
5 h 43 min
